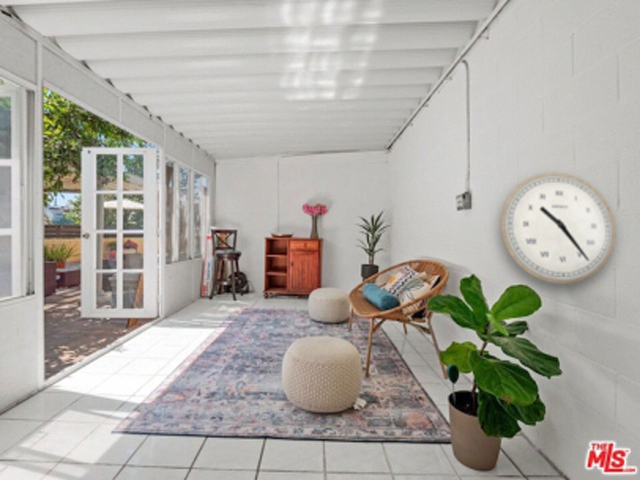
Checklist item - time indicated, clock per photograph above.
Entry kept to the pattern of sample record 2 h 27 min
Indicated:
10 h 24 min
